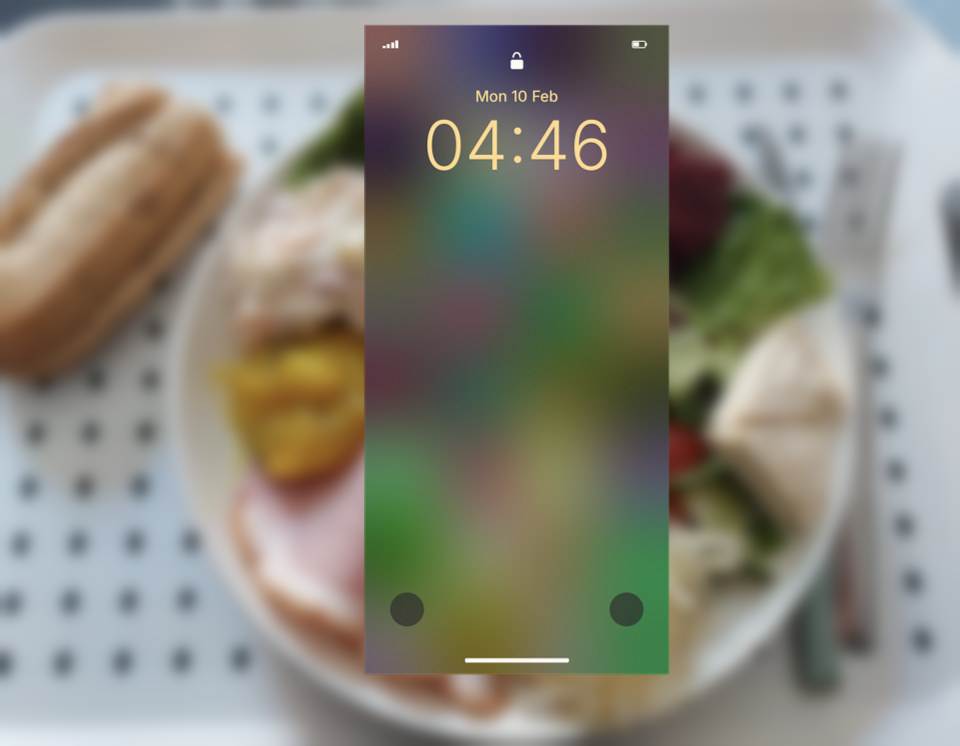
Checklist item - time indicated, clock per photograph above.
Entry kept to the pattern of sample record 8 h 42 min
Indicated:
4 h 46 min
